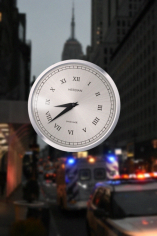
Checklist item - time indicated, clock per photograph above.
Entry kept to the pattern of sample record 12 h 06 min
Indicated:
8 h 38 min
